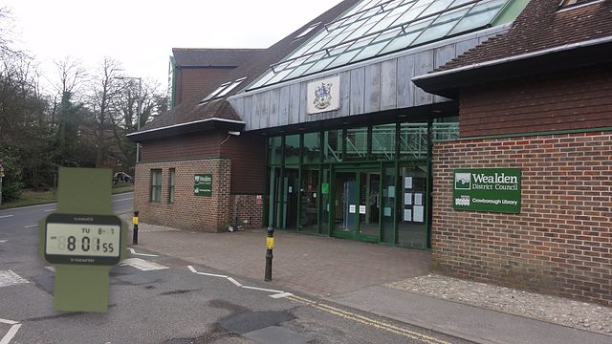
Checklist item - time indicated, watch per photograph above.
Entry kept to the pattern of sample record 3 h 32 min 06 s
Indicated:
8 h 01 min 55 s
